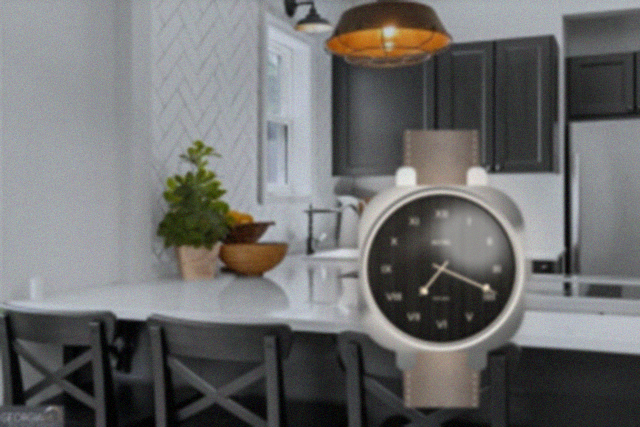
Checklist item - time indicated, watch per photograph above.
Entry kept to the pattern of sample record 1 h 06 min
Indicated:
7 h 19 min
